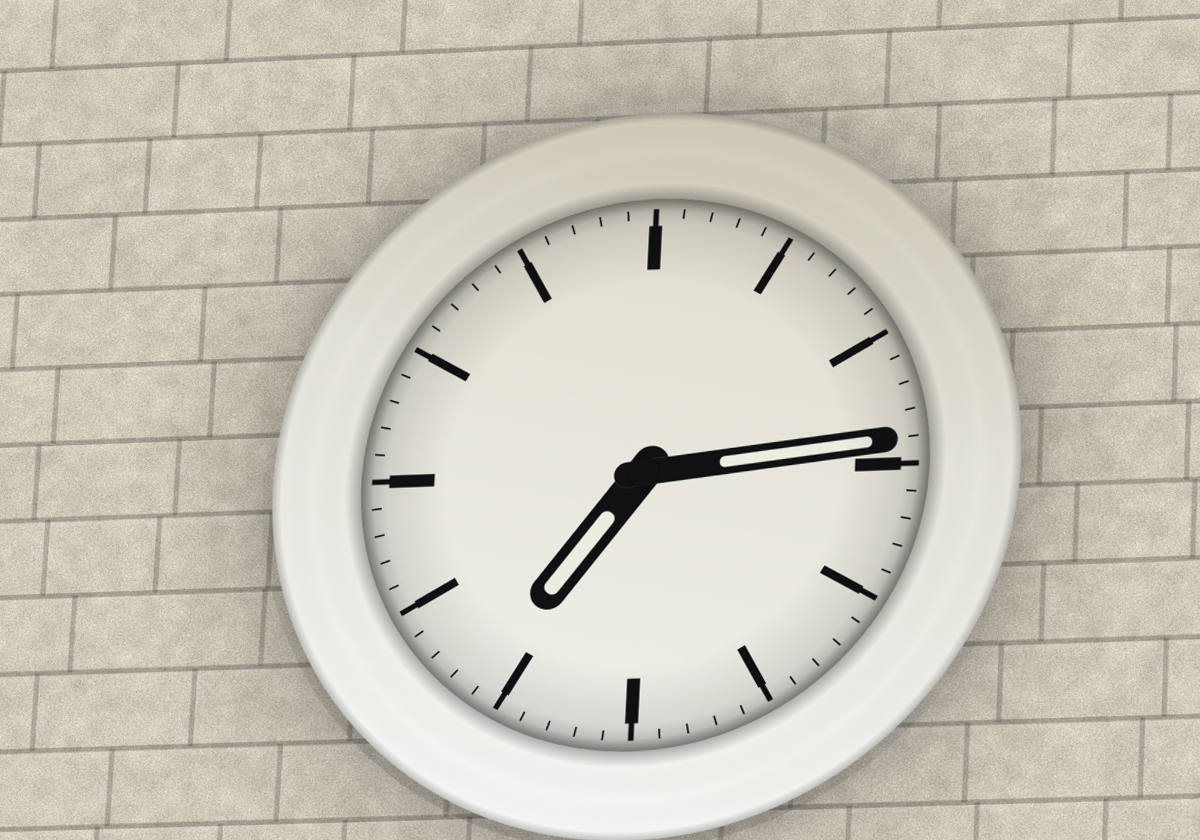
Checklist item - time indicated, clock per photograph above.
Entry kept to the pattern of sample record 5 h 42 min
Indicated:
7 h 14 min
